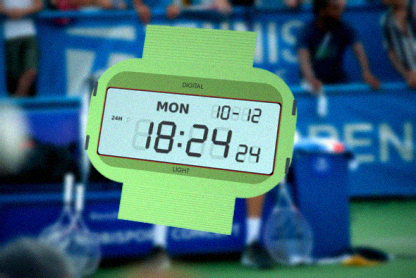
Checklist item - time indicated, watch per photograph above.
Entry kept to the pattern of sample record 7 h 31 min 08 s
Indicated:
18 h 24 min 24 s
